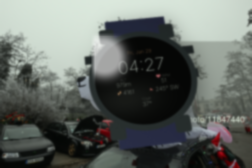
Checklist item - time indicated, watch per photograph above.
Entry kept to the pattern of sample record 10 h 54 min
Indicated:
4 h 27 min
